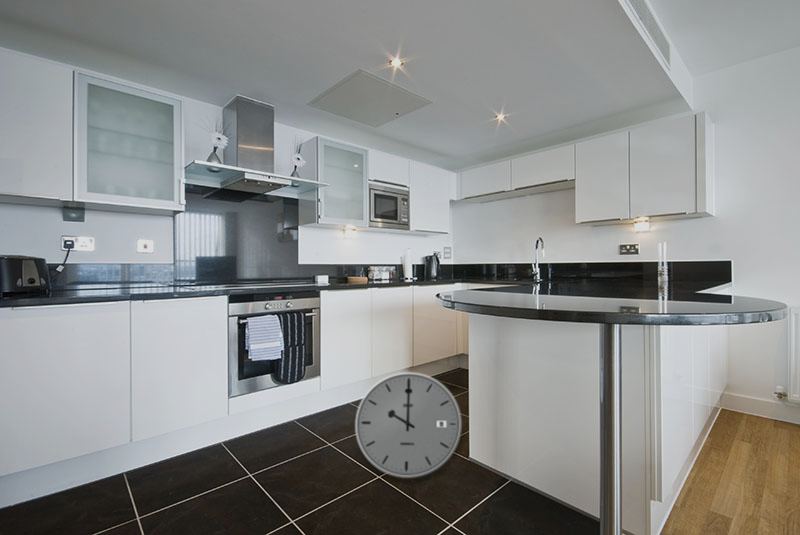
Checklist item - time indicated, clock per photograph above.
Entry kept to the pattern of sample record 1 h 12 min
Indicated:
10 h 00 min
